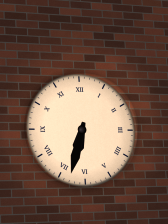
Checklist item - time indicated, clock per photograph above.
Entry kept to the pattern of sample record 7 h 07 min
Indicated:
6 h 33 min
